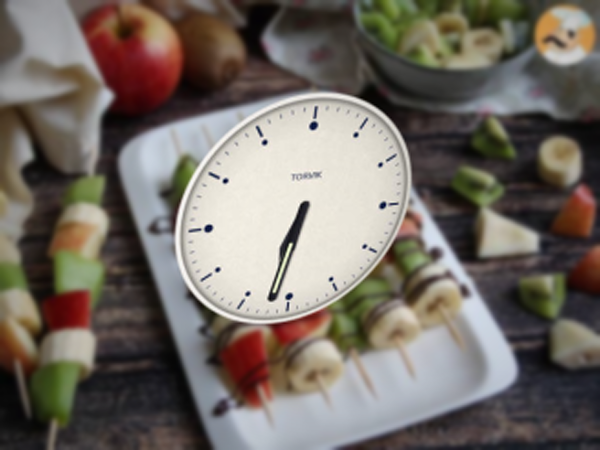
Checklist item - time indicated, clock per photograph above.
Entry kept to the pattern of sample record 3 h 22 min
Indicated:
6 h 32 min
